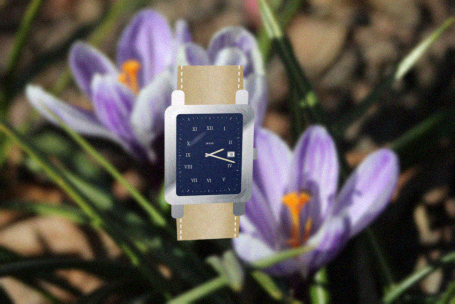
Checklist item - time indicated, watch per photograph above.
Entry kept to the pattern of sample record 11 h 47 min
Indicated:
2 h 18 min
